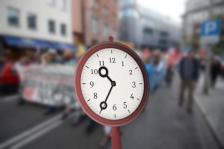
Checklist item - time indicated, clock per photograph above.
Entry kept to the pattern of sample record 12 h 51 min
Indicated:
10 h 35 min
